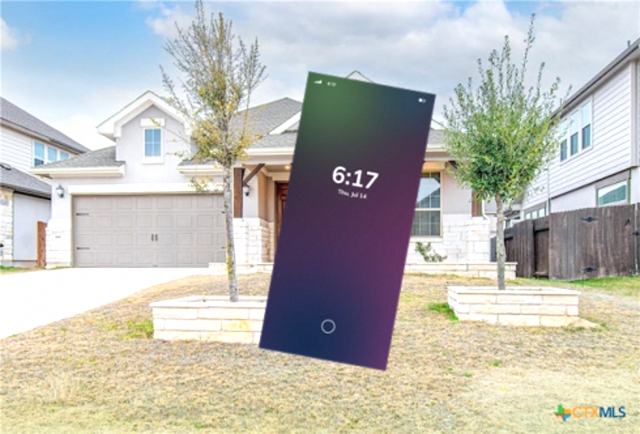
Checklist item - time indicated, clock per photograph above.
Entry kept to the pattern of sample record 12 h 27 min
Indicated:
6 h 17 min
